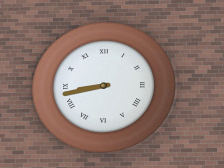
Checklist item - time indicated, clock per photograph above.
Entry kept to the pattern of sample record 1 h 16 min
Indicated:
8 h 43 min
